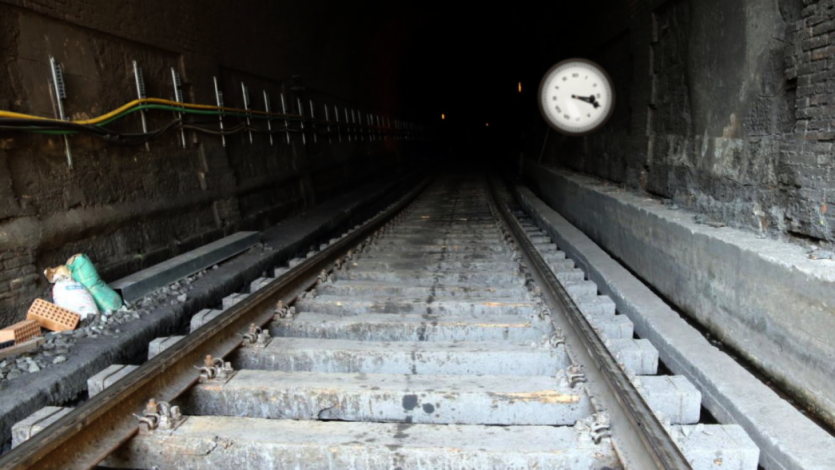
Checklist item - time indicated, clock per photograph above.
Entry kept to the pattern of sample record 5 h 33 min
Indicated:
3 h 19 min
